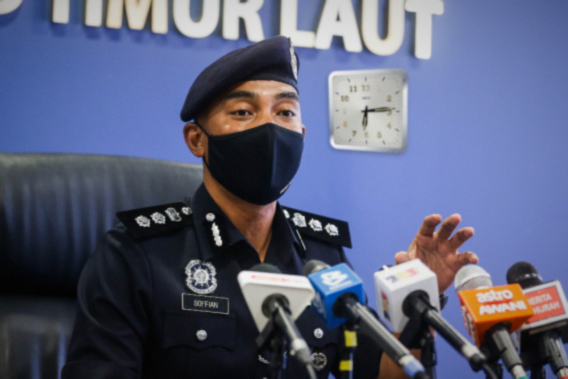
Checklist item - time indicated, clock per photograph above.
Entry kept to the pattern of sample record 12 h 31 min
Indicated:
6 h 14 min
